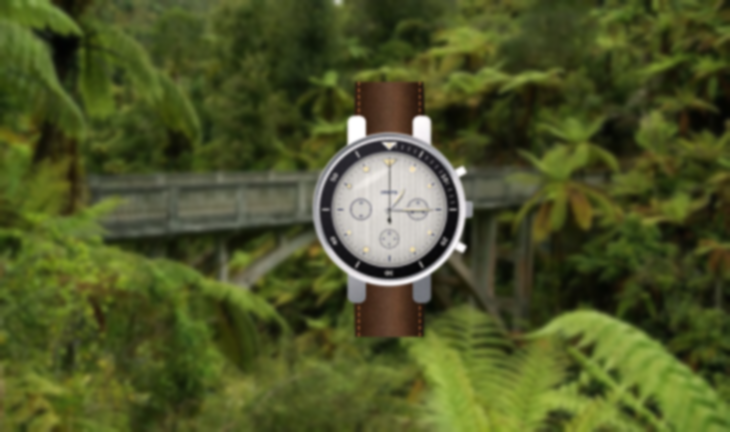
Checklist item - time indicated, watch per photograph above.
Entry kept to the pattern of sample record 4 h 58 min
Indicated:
1 h 15 min
